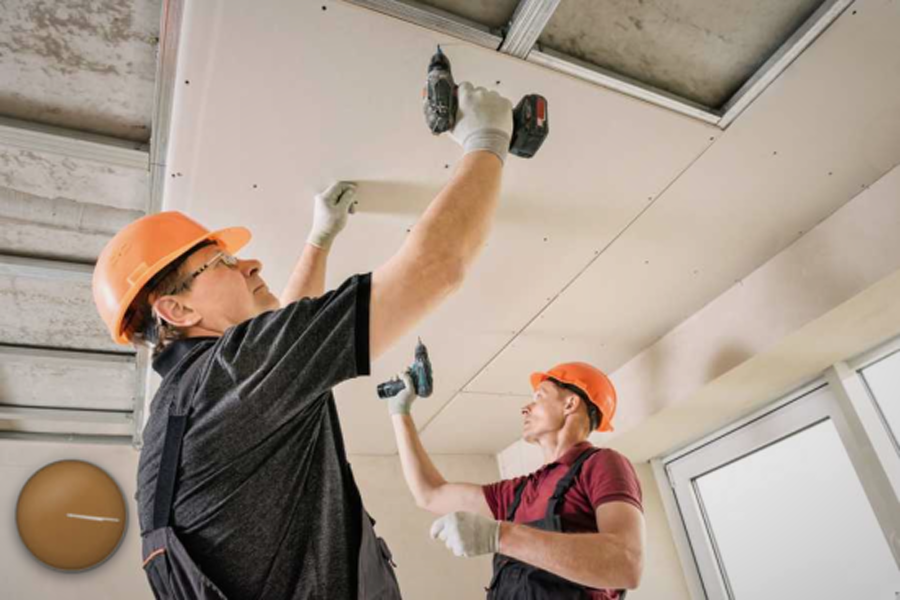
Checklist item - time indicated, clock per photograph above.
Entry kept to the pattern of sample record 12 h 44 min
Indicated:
3 h 16 min
